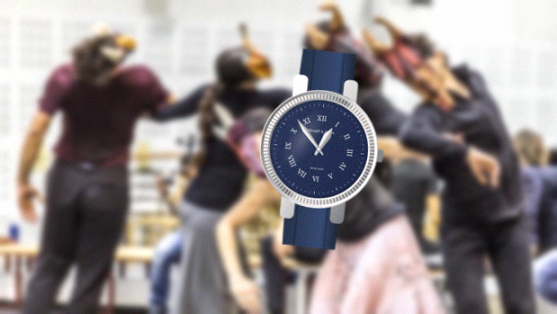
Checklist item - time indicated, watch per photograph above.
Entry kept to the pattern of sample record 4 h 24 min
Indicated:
12 h 53 min
